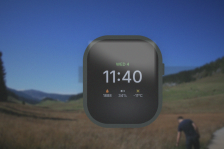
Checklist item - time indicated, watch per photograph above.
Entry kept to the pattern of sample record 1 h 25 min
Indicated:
11 h 40 min
